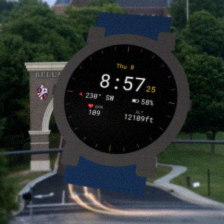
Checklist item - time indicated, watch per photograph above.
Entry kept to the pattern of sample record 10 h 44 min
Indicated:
8 h 57 min
